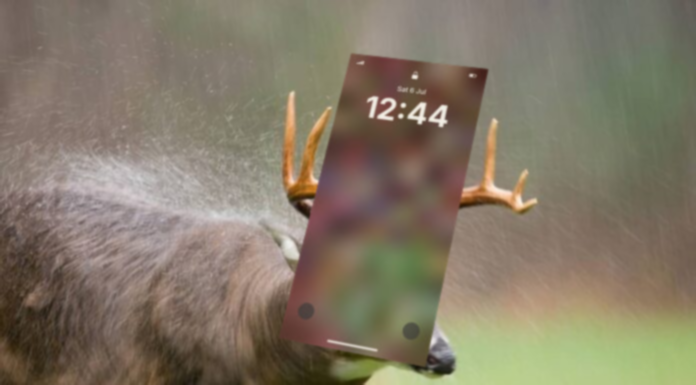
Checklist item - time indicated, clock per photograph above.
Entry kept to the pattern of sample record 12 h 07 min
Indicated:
12 h 44 min
